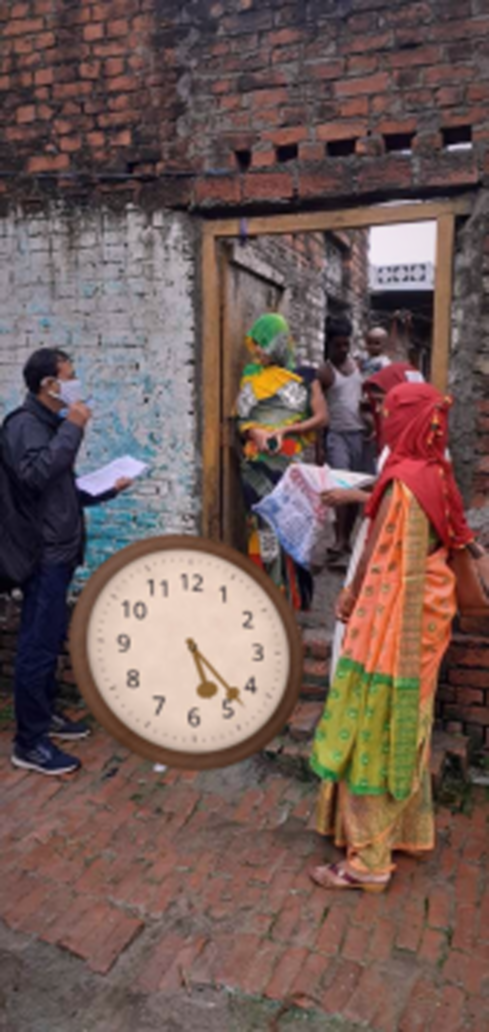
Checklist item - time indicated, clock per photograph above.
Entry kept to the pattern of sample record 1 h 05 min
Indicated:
5 h 23 min
